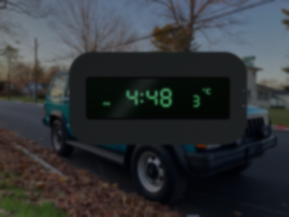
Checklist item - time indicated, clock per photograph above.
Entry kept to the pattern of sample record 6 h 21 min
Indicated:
4 h 48 min
